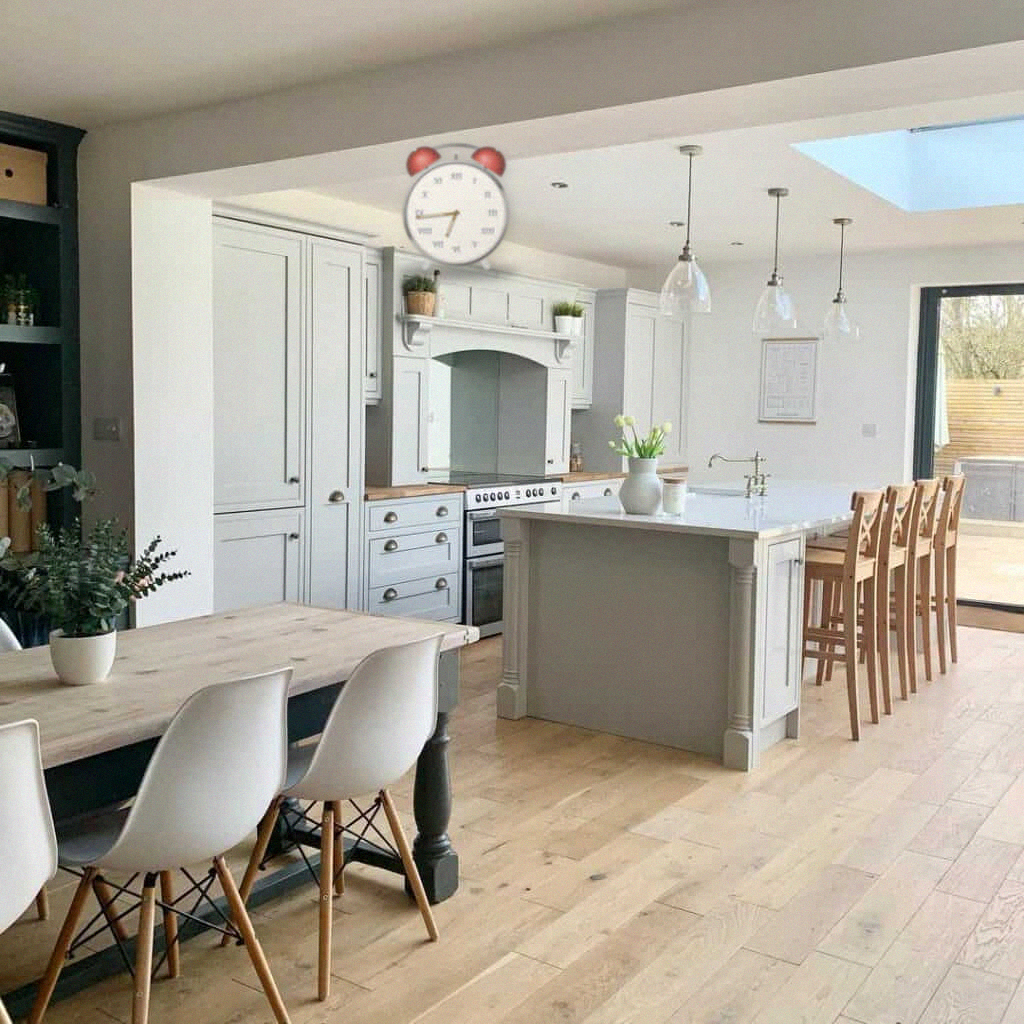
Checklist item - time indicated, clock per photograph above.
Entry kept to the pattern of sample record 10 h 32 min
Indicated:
6 h 44 min
